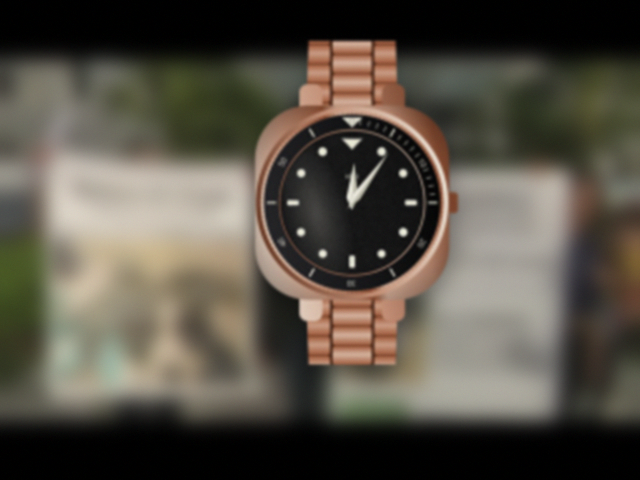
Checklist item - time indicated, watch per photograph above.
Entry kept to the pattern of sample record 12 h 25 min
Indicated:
12 h 06 min
